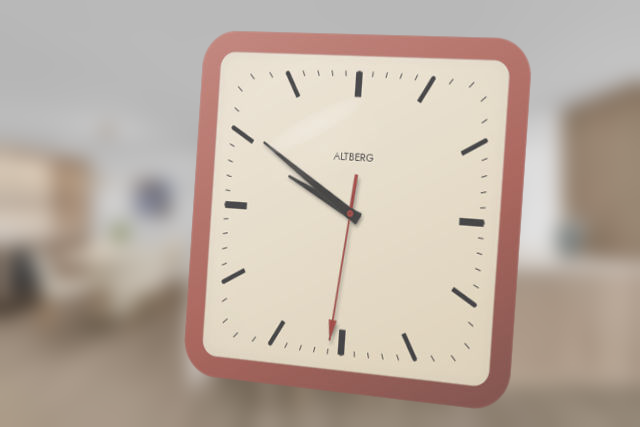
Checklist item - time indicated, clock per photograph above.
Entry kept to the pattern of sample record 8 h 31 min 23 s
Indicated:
9 h 50 min 31 s
